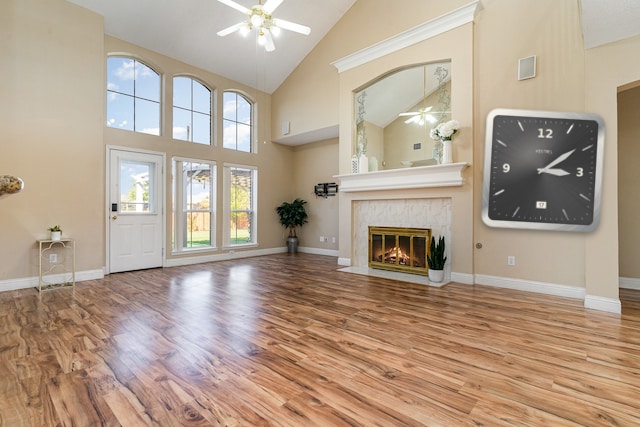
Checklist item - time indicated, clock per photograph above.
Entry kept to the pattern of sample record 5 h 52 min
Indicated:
3 h 09 min
